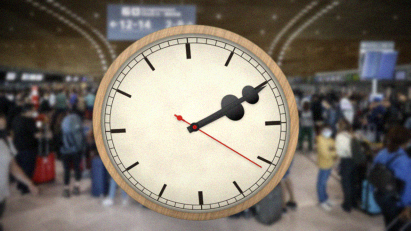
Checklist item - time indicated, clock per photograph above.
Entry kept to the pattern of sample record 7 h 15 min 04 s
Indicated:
2 h 10 min 21 s
